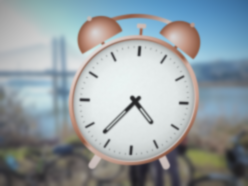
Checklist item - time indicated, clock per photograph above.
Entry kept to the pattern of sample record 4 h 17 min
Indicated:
4 h 37 min
